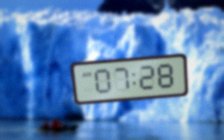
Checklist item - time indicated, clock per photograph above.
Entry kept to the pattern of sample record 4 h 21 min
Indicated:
7 h 28 min
